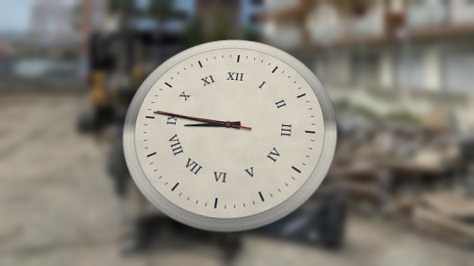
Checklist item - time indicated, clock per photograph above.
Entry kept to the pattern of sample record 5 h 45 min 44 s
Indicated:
8 h 45 min 46 s
